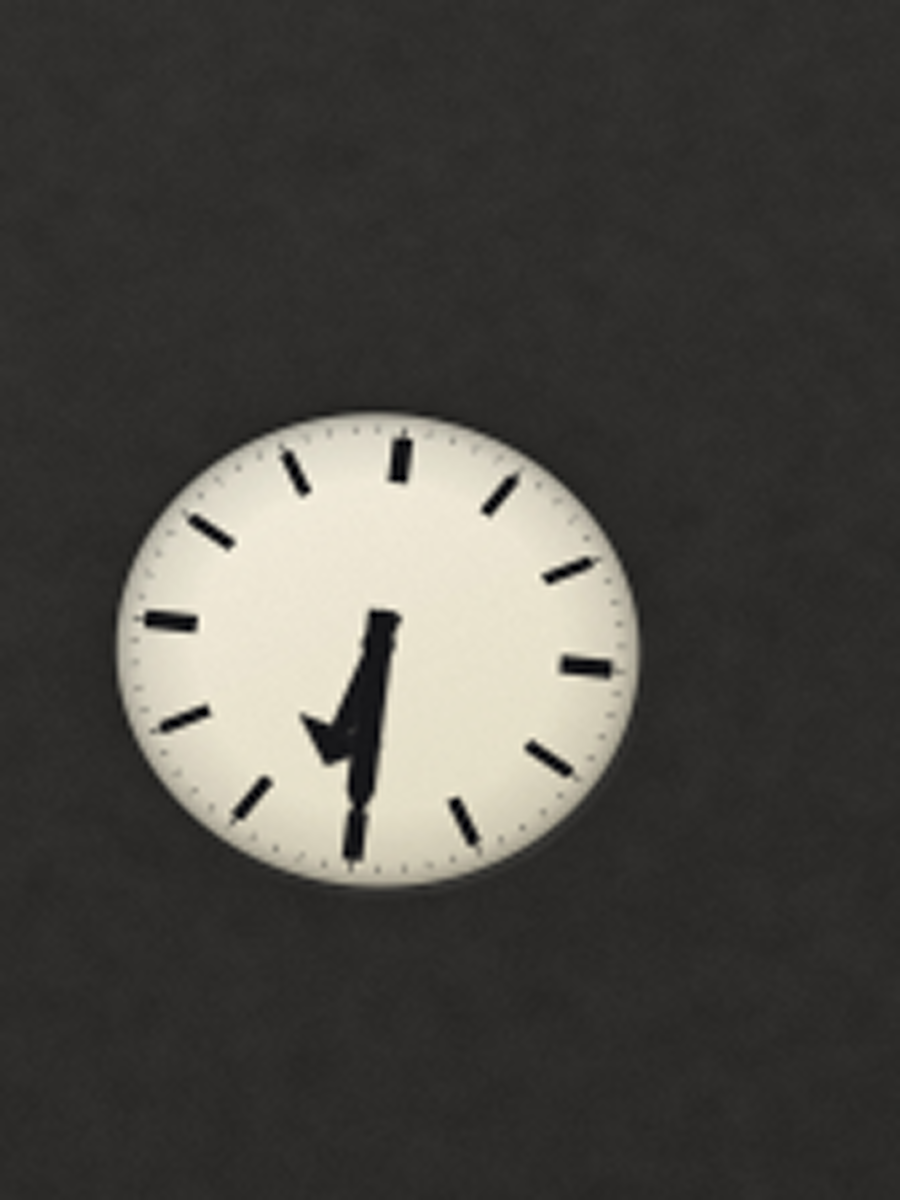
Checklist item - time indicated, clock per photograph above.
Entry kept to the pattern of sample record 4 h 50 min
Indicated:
6 h 30 min
